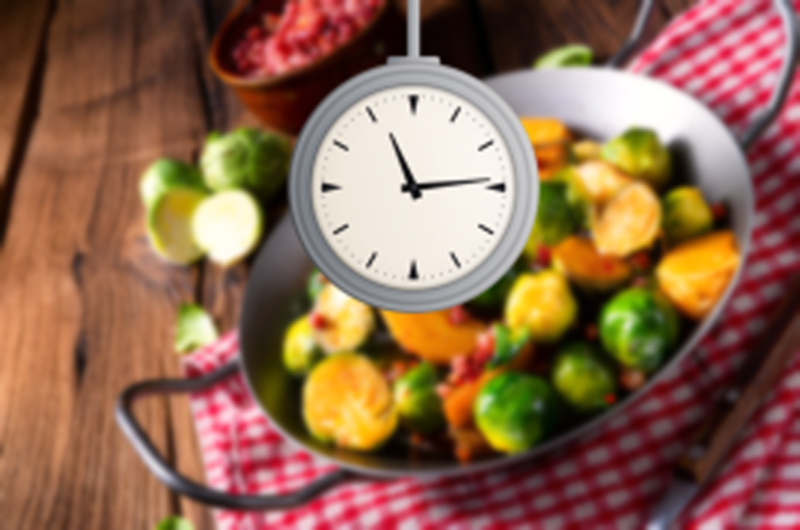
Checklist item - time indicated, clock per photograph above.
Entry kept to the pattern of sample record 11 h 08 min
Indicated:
11 h 14 min
